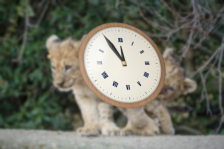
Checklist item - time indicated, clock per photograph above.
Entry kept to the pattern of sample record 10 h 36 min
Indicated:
11 h 55 min
